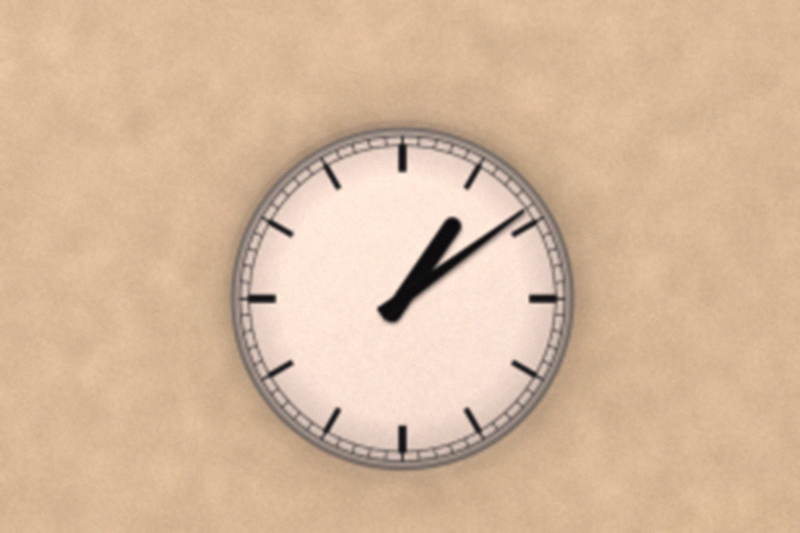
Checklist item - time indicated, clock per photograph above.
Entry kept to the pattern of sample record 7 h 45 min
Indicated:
1 h 09 min
